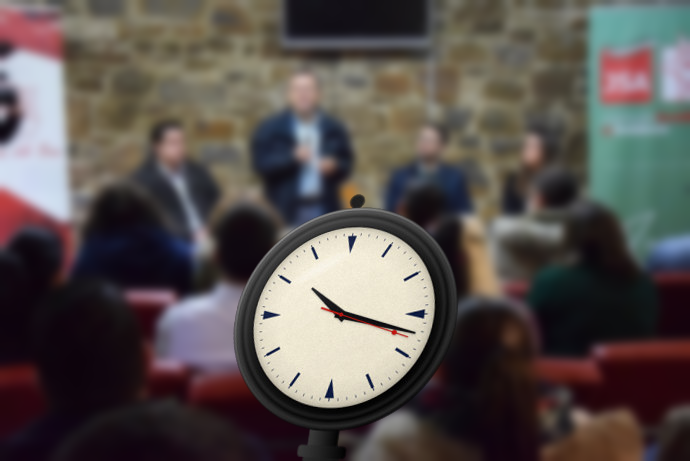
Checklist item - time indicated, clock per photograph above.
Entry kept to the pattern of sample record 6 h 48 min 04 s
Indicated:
10 h 17 min 18 s
